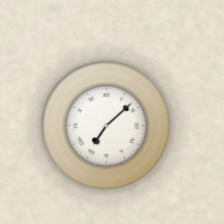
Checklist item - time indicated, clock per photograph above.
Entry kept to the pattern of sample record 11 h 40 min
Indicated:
7 h 08 min
